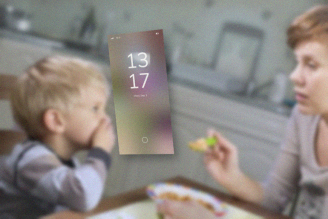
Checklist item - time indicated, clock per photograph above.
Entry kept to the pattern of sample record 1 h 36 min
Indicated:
13 h 17 min
